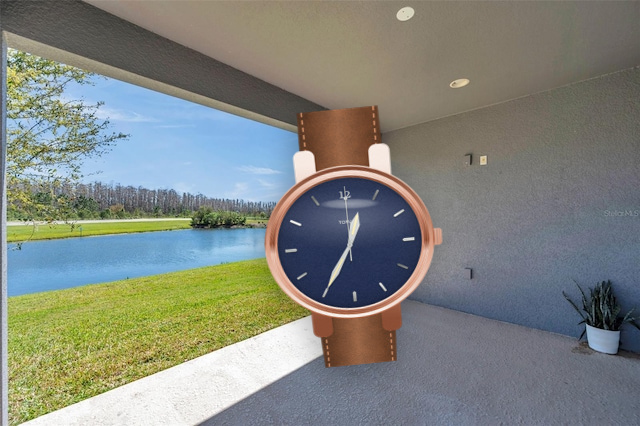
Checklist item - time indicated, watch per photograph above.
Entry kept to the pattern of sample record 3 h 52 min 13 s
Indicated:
12 h 35 min 00 s
